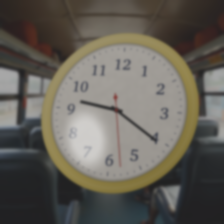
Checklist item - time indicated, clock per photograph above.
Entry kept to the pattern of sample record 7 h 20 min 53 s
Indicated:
9 h 20 min 28 s
